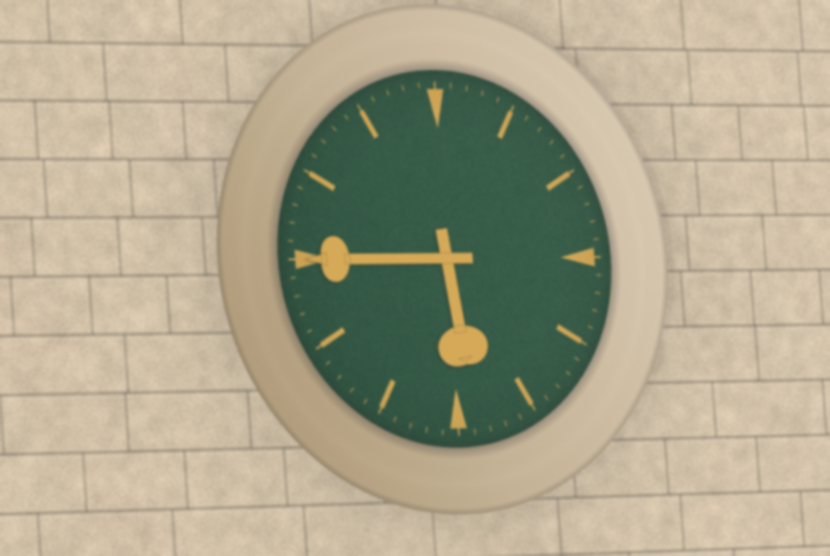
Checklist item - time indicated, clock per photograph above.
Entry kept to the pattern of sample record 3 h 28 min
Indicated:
5 h 45 min
